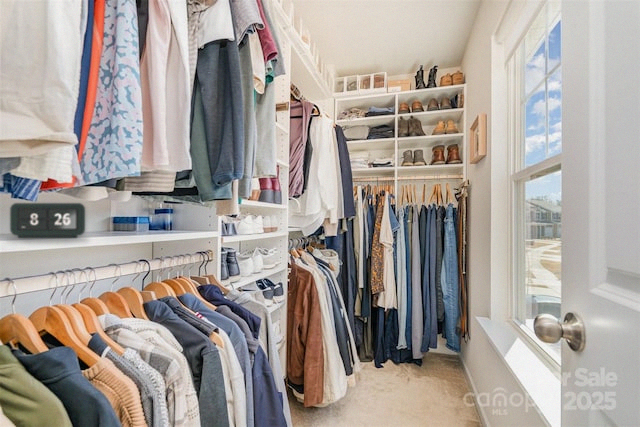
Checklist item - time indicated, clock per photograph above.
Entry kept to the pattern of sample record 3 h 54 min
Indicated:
8 h 26 min
